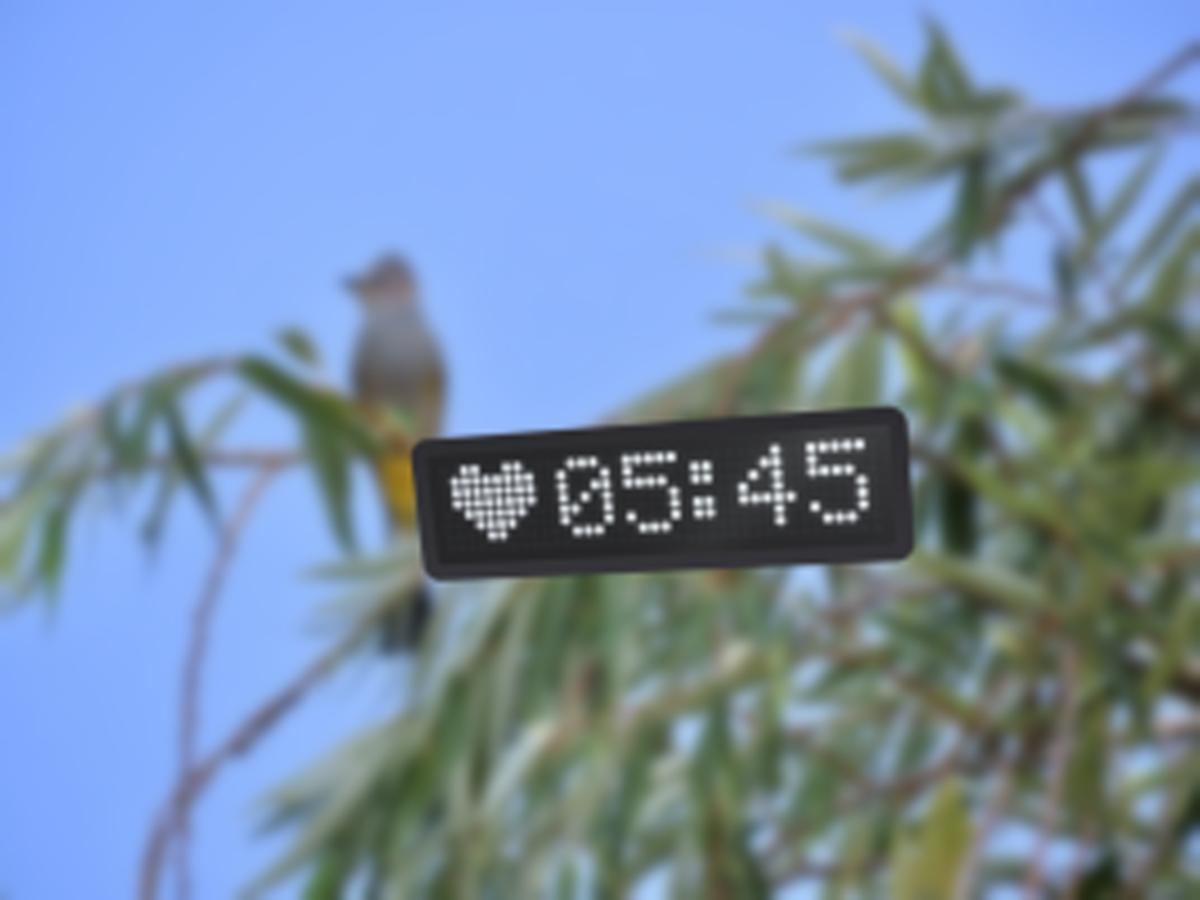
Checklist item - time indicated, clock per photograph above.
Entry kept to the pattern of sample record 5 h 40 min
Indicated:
5 h 45 min
